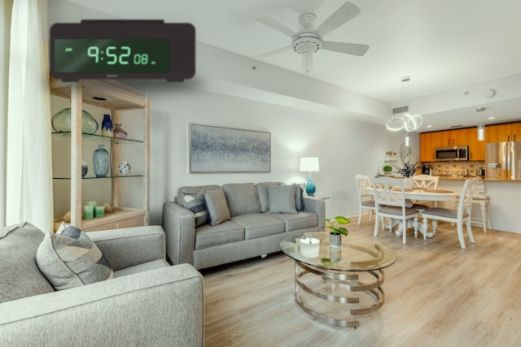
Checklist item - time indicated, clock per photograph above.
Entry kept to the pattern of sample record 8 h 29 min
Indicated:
9 h 52 min
